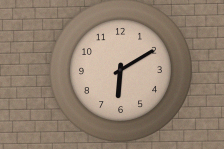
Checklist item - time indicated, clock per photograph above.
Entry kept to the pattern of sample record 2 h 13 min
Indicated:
6 h 10 min
